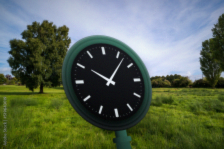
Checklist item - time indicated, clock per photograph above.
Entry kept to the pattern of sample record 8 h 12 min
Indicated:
10 h 07 min
